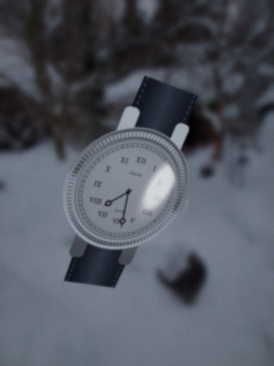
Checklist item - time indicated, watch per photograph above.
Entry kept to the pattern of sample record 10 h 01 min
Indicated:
7 h 28 min
